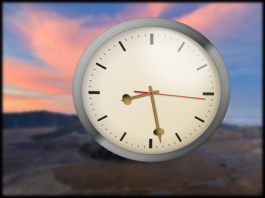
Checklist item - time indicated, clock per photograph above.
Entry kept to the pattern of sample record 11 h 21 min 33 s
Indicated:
8 h 28 min 16 s
